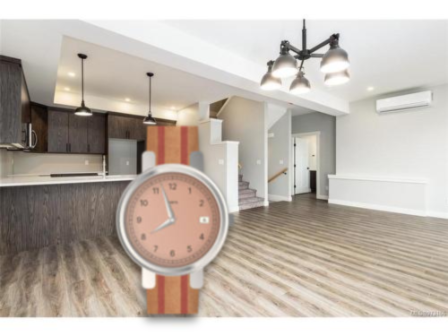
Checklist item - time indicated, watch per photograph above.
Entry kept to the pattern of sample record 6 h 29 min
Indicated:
7 h 57 min
